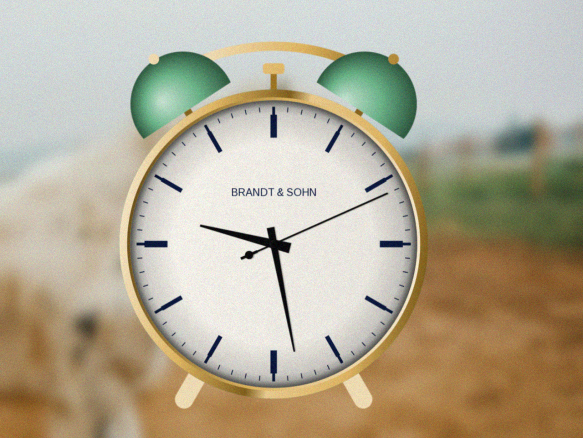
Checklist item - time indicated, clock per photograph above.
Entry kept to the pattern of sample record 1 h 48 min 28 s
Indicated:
9 h 28 min 11 s
